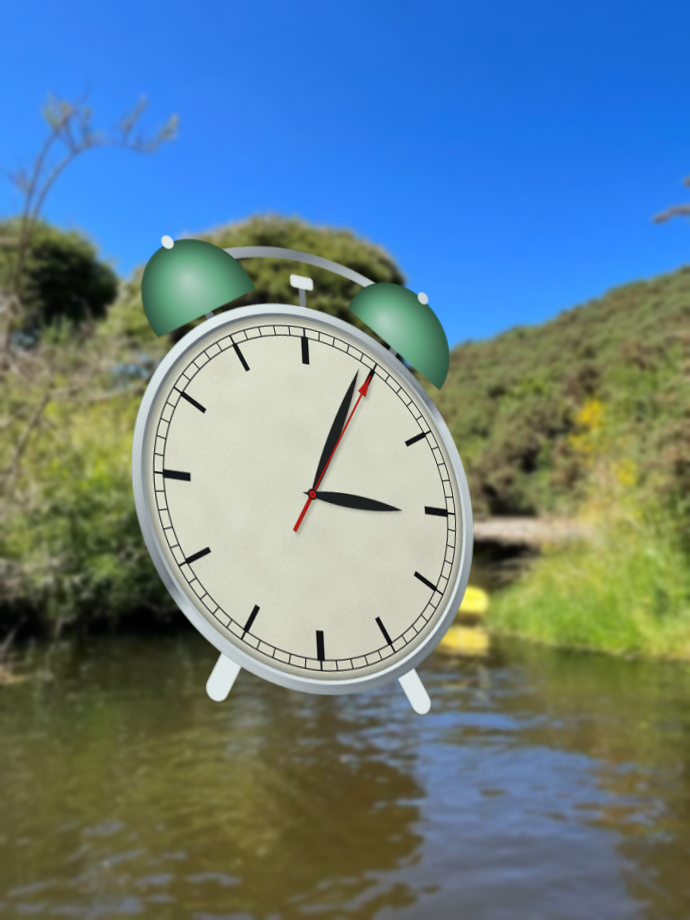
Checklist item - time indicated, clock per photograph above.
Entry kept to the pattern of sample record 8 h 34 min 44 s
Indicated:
3 h 04 min 05 s
